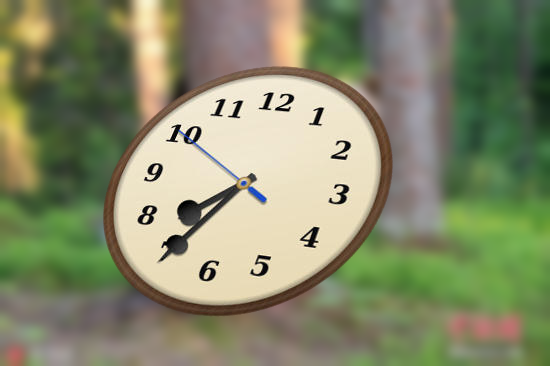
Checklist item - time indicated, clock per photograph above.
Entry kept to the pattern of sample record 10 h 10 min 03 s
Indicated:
7 h 34 min 50 s
